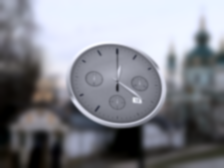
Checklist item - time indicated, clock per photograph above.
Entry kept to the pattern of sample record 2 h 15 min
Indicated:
12 h 21 min
